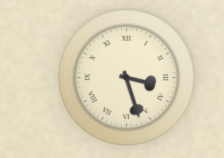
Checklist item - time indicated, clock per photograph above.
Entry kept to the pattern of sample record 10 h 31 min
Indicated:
3 h 27 min
